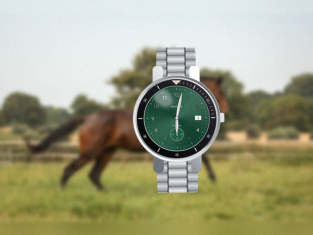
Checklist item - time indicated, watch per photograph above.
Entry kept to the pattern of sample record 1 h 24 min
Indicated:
6 h 02 min
